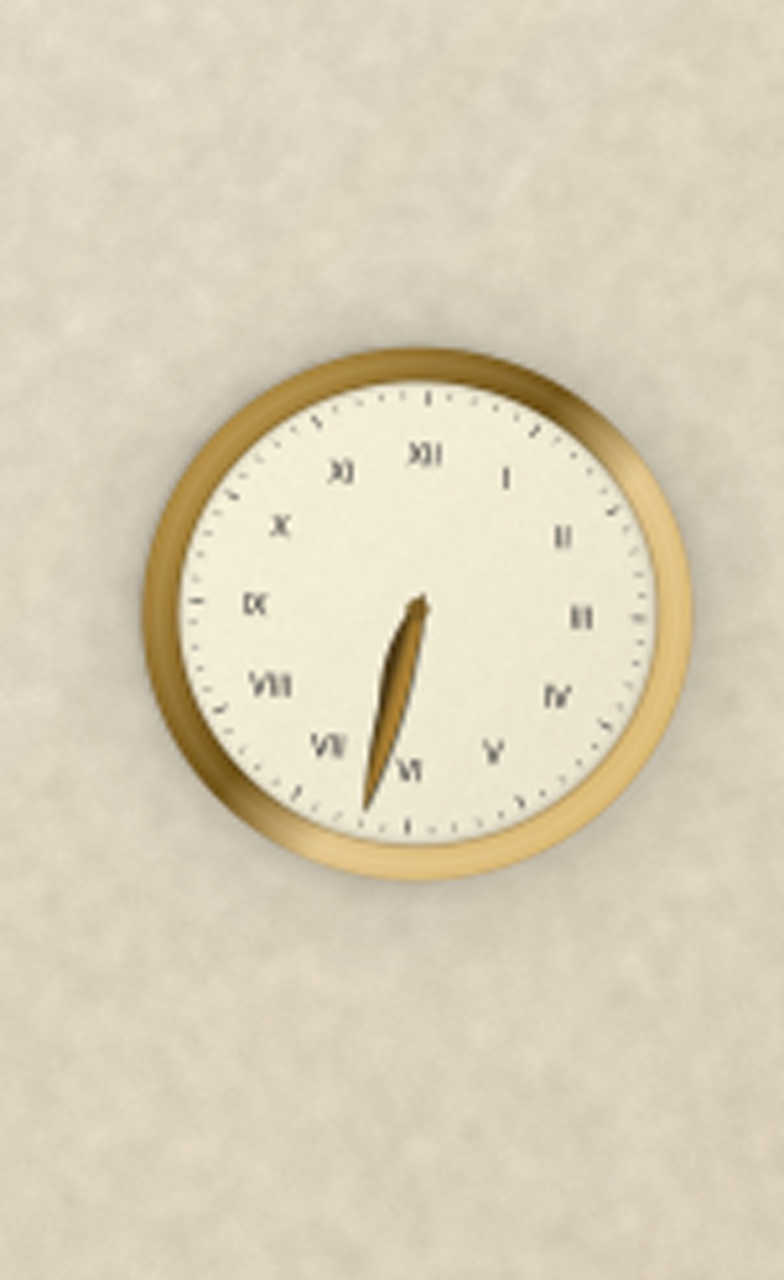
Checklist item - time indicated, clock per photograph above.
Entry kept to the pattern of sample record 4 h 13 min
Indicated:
6 h 32 min
